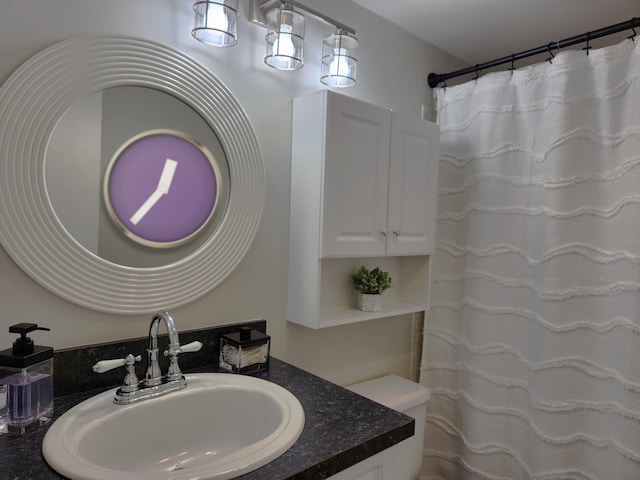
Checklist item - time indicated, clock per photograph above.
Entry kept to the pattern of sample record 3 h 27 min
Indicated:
12 h 37 min
